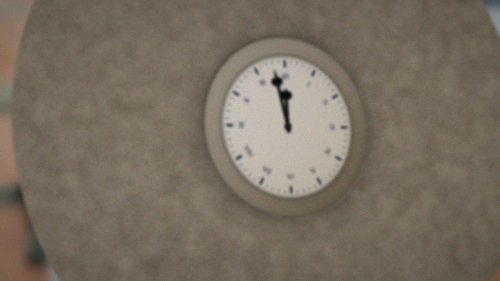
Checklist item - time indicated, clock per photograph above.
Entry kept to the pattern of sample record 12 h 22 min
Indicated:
11 h 58 min
